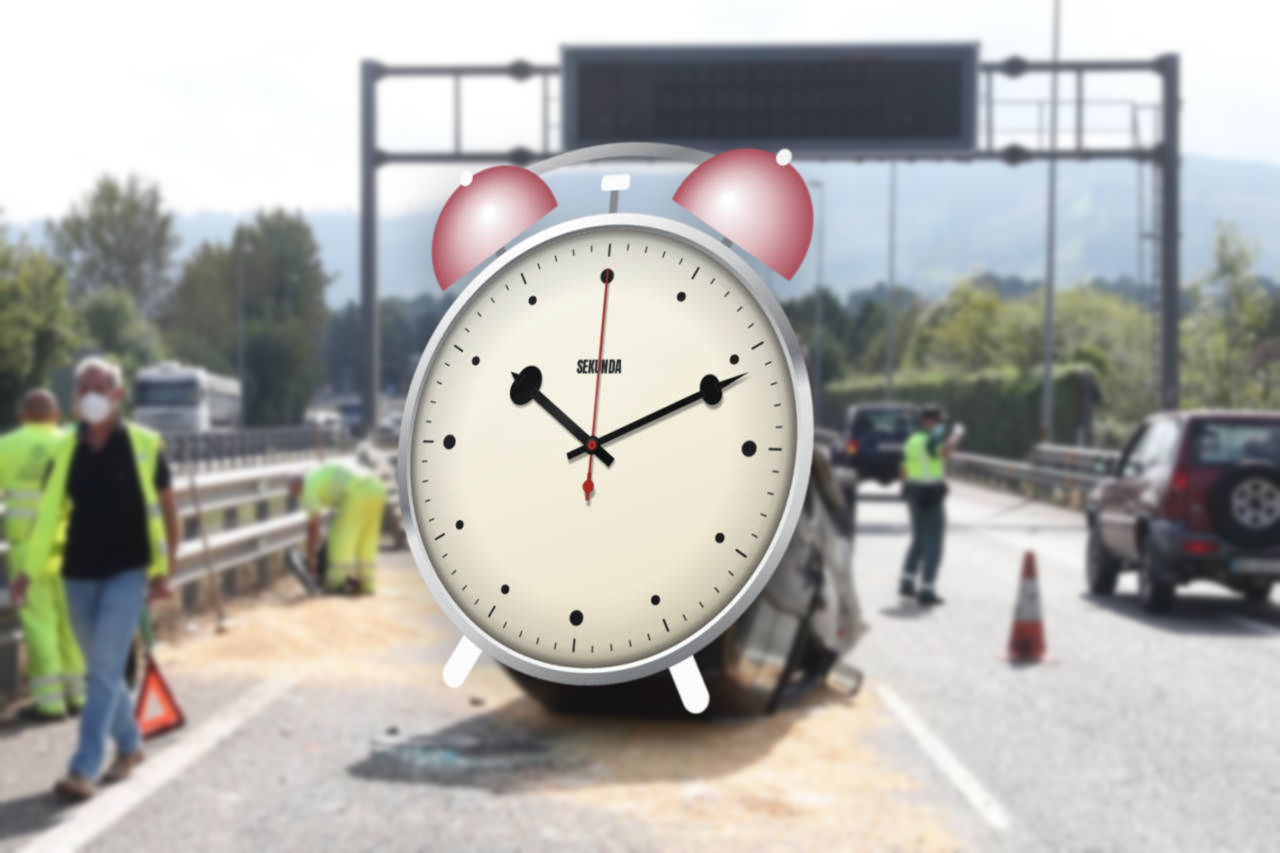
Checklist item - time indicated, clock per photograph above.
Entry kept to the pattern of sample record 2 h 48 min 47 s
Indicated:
10 h 11 min 00 s
